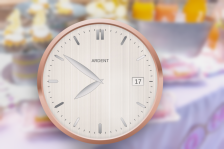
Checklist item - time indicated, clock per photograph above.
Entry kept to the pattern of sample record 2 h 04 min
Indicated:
7 h 51 min
